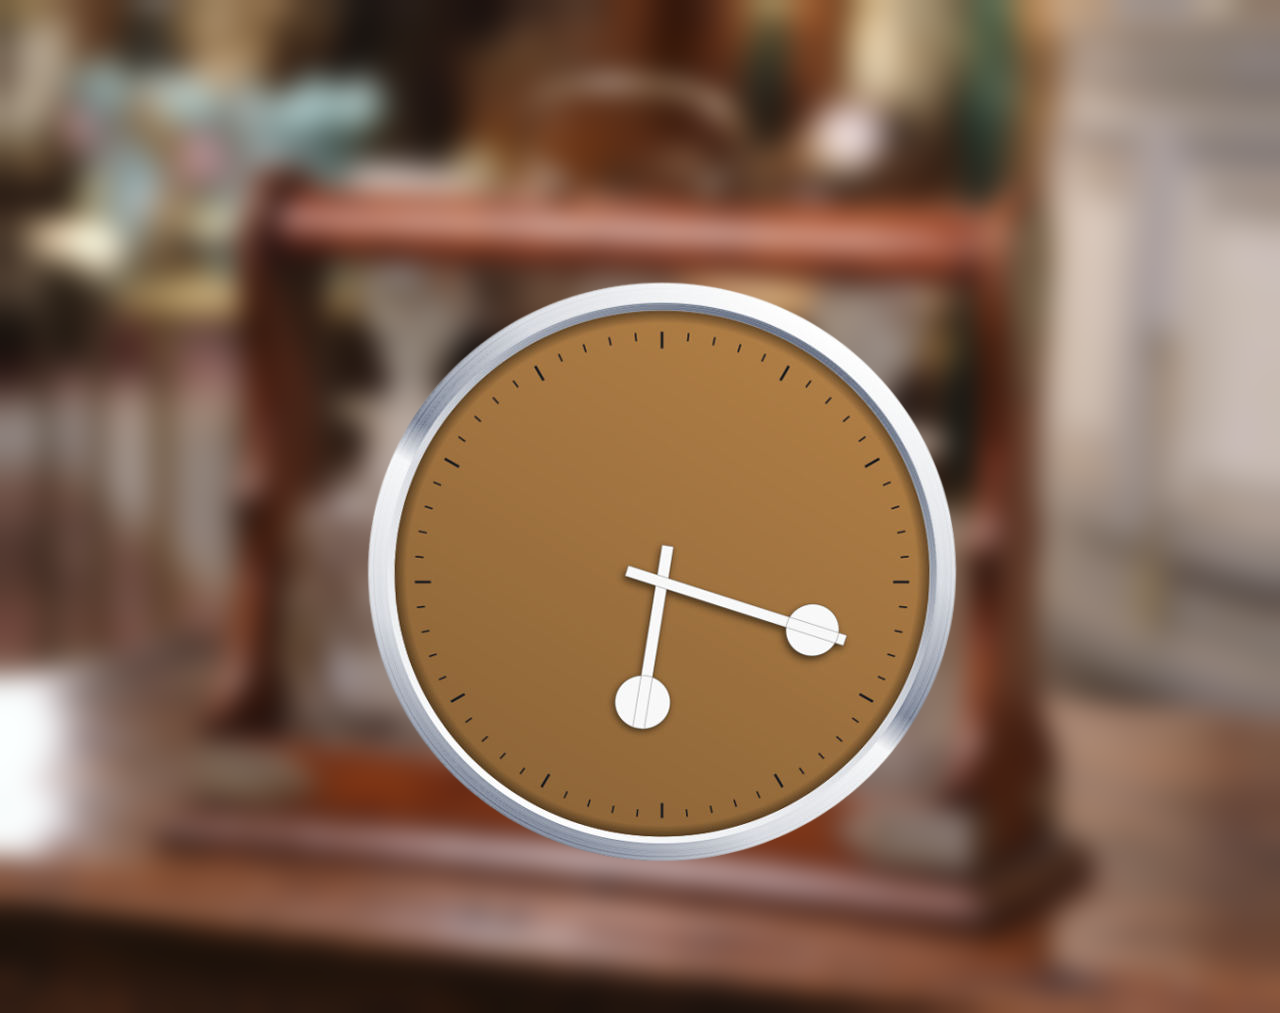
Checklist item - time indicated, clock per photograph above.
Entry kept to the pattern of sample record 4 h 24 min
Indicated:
6 h 18 min
